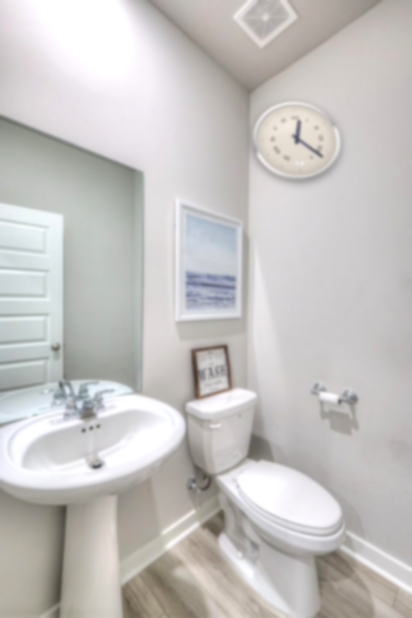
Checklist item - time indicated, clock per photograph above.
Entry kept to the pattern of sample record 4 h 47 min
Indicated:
12 h 22 min
